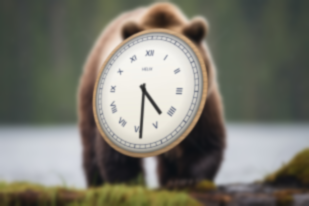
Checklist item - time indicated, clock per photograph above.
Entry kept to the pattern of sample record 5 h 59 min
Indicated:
4 h 29 min
